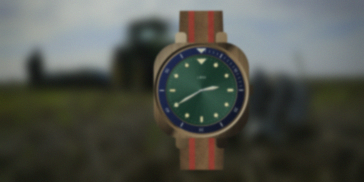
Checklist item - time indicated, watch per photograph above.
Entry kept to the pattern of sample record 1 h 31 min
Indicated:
2 h 40 min
